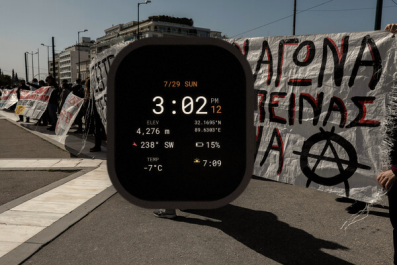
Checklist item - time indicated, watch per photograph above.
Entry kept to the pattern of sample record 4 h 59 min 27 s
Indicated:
3 h 02 min 12 s
